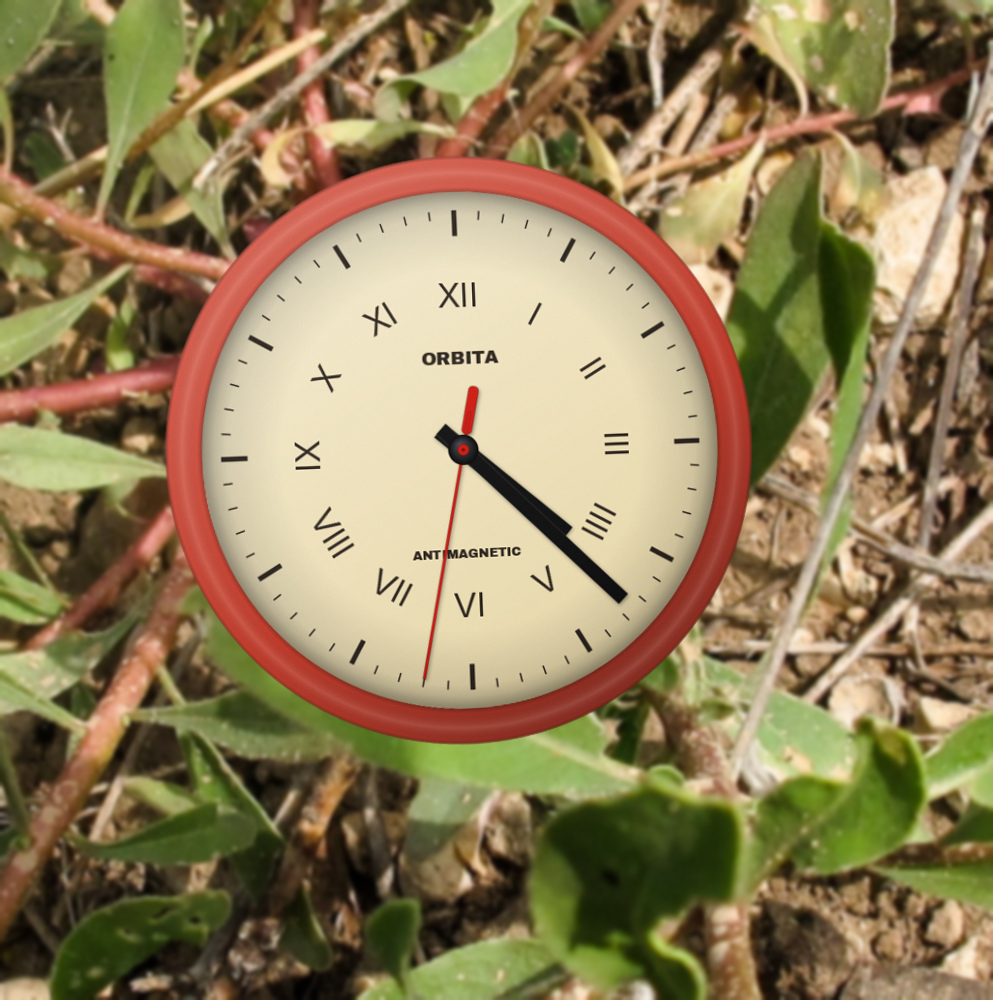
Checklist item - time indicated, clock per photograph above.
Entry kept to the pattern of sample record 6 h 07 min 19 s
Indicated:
4 h 22 min 32 s
